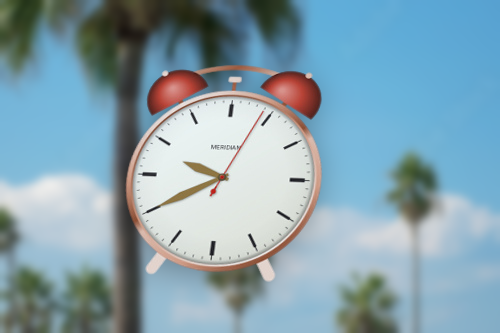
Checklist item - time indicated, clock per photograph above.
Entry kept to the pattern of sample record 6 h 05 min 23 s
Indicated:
9 h 40 min 04 s
